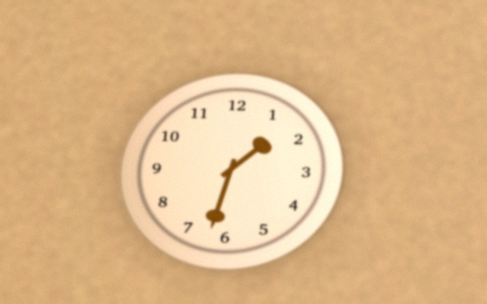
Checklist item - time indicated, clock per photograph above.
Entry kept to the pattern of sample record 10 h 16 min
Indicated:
1 h 32 min
